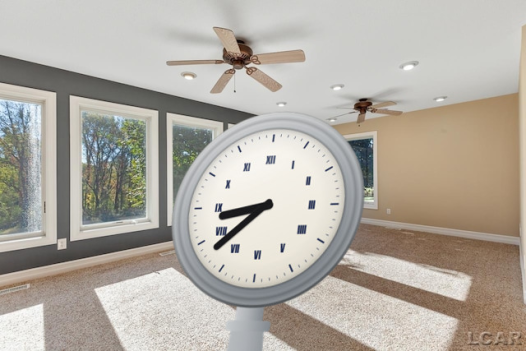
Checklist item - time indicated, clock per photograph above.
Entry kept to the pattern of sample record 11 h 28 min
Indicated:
8 h 38 min
